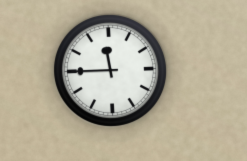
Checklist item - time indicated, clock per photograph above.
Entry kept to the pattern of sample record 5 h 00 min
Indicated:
11 h 45 min
